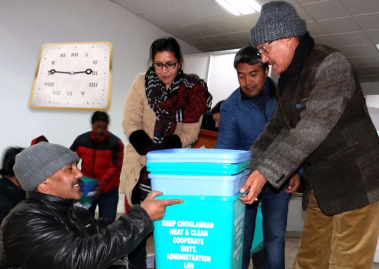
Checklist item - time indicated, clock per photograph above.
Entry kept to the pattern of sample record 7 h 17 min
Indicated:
2 h 46 min
